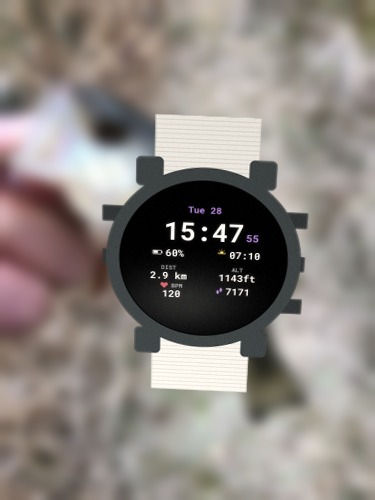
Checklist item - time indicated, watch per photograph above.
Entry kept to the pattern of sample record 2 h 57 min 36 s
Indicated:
15 h 47 min 55 s
